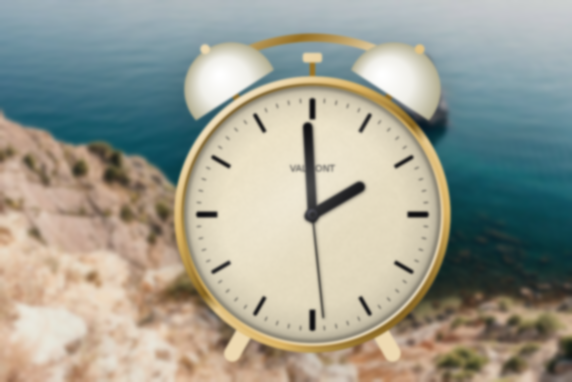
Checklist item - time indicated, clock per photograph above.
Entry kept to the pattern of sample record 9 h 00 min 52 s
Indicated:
1 h 59 min 29 s
